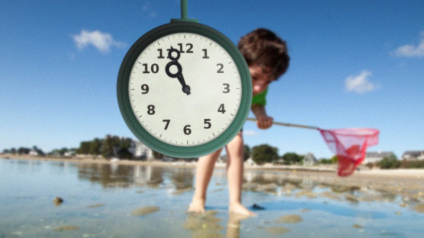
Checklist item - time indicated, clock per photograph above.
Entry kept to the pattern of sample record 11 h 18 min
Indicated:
10 h 57 min
